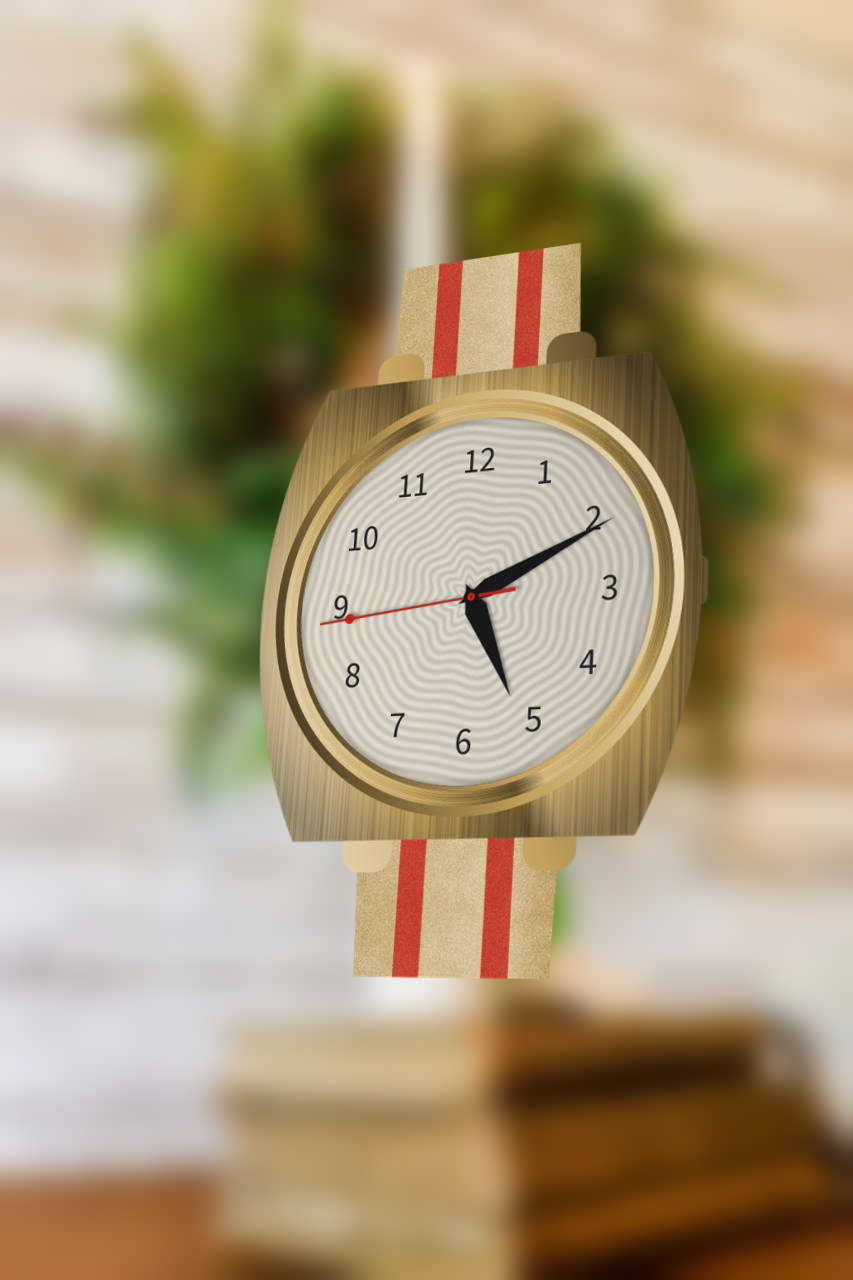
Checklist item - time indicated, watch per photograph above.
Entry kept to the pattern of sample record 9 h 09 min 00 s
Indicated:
5 h 10 min 44 s
